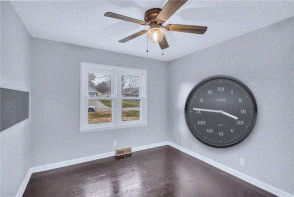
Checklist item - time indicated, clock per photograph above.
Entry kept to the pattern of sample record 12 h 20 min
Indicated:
3 h 46 min
